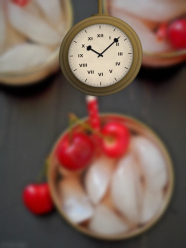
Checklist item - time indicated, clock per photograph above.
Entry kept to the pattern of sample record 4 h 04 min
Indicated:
10 h 08 min
